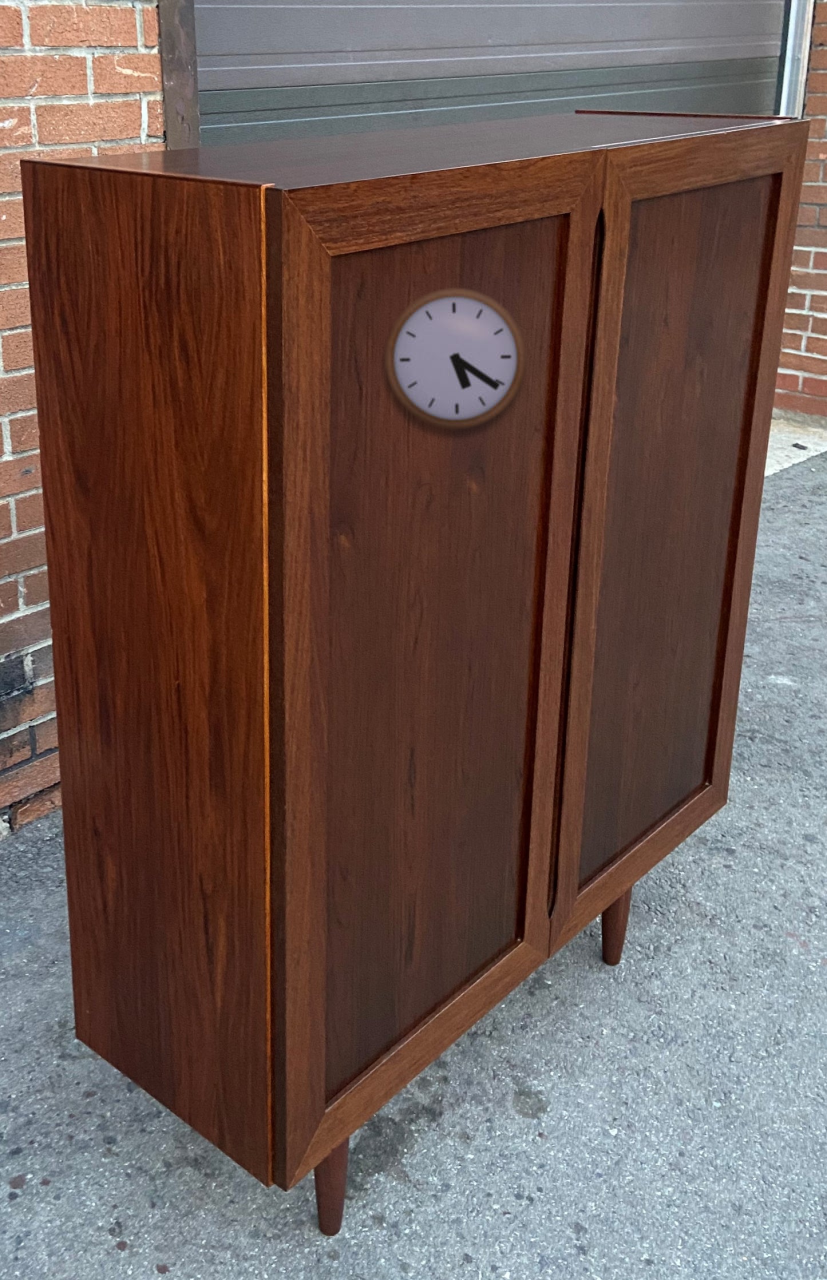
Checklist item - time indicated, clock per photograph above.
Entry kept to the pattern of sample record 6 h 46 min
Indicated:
5 h 21 min
